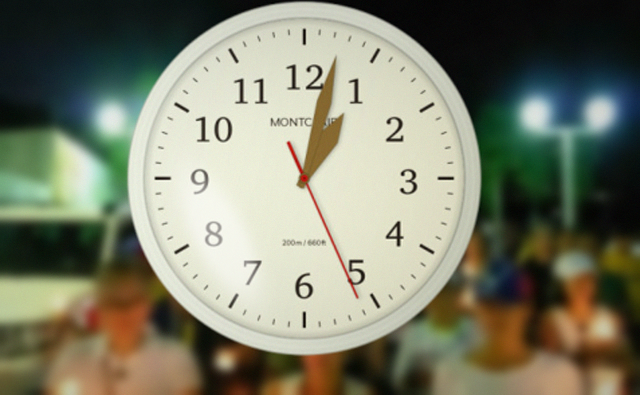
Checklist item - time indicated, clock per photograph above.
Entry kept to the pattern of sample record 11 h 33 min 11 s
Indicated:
1 h 02 min 26 s
